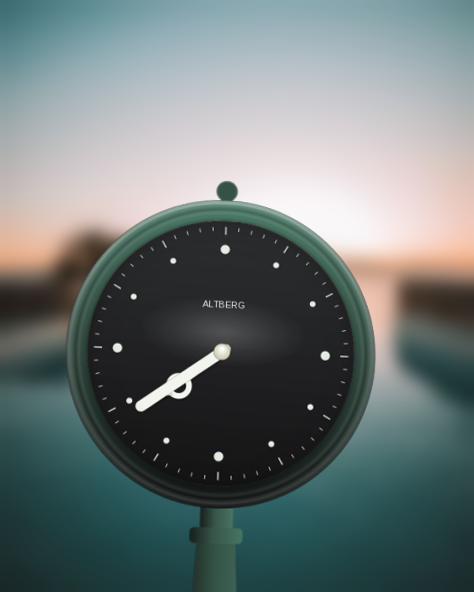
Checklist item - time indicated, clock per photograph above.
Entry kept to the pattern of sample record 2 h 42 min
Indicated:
7 h 39 min
